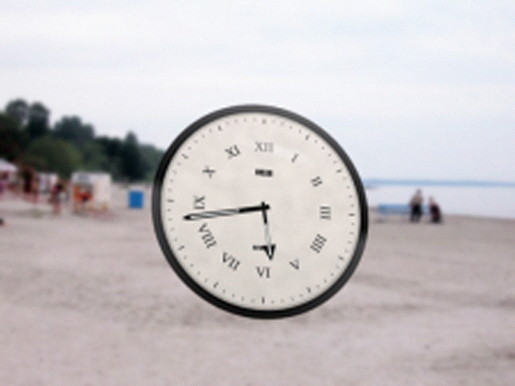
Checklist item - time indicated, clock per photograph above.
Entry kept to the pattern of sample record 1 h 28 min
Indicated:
5 h 43 min
